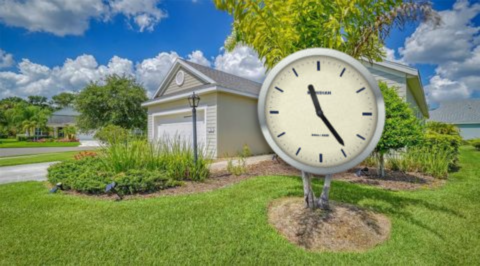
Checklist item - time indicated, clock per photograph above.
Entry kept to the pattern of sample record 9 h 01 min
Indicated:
11 h 24 min
